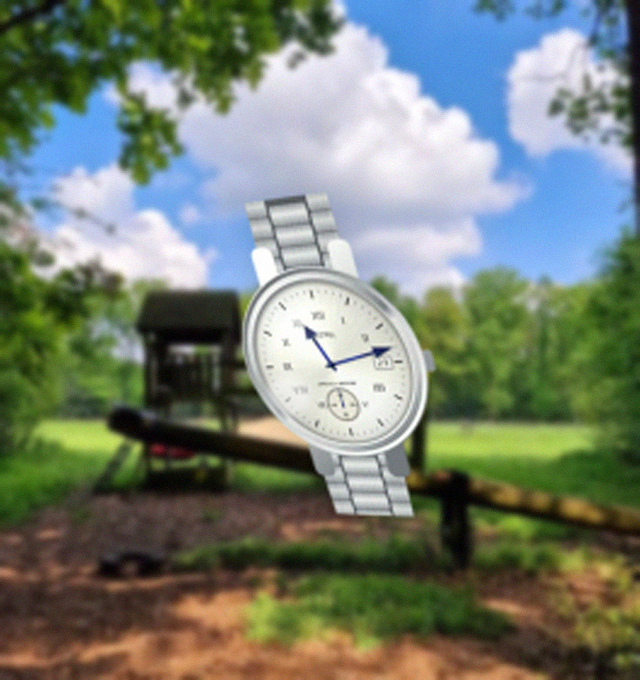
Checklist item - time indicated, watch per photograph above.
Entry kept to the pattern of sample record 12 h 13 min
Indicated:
11 h 13 min
